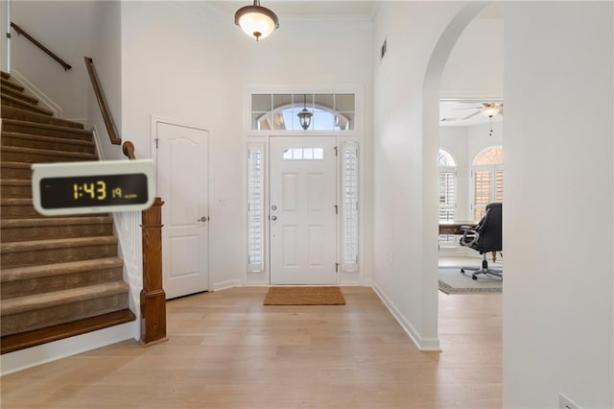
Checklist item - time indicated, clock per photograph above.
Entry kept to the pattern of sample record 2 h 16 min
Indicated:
1 h 43 min
